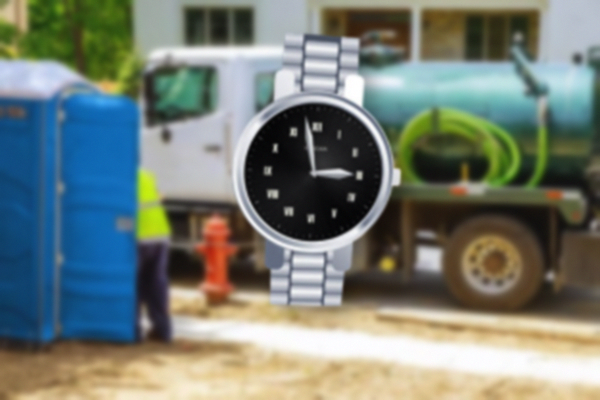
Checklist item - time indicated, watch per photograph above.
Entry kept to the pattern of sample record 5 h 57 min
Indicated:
2 h 58 min
